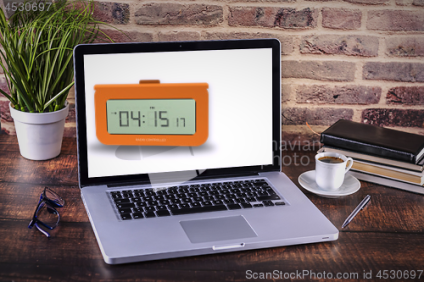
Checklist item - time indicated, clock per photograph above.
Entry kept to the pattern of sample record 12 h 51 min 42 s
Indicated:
4 h 15 min 17 s
